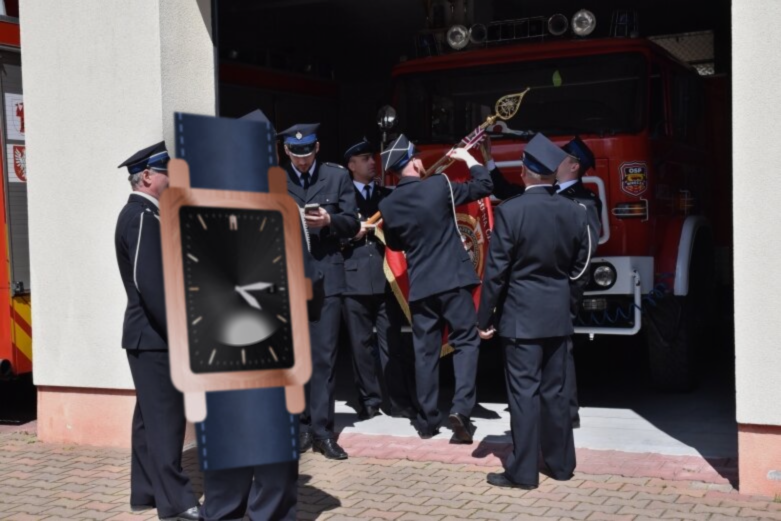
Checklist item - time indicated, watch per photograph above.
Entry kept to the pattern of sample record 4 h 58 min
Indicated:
4 h 14 min
